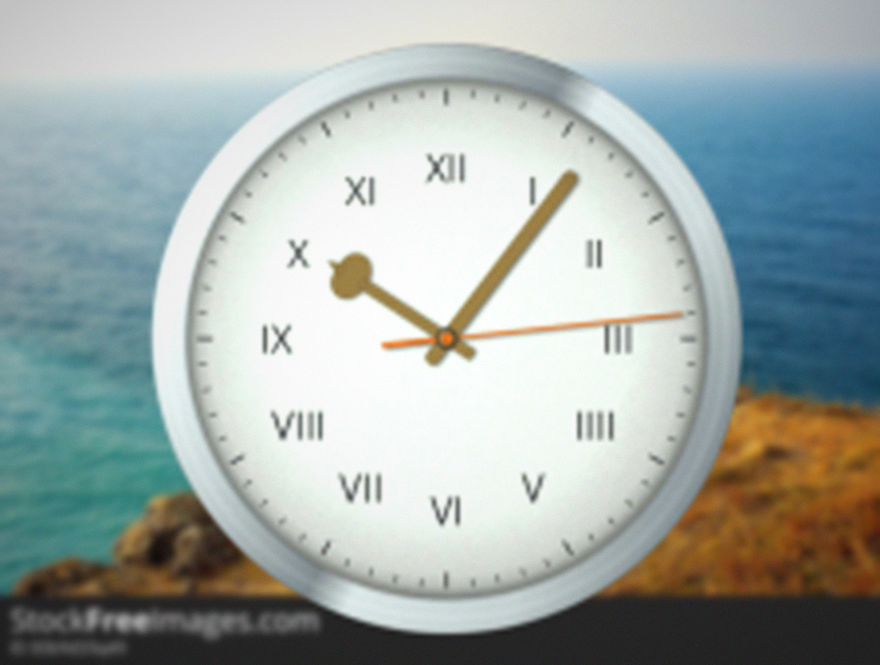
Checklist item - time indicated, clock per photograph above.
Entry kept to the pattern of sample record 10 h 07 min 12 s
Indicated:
10 h 06 min 14 s
